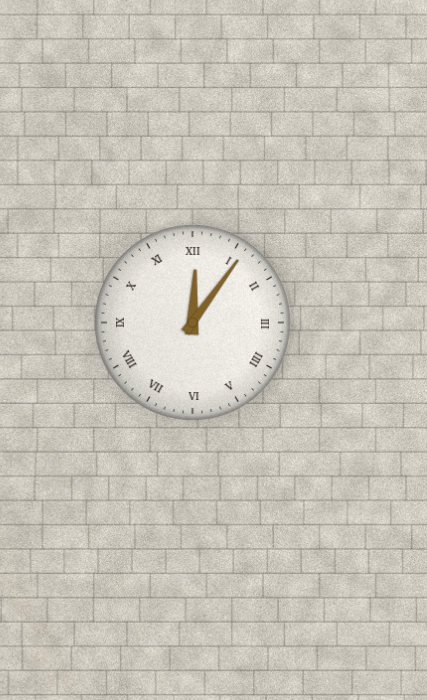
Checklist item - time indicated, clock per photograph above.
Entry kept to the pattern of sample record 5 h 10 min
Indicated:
12 h 06 min
